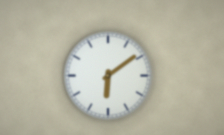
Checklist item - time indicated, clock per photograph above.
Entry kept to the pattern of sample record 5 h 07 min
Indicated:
6 h 09 min
